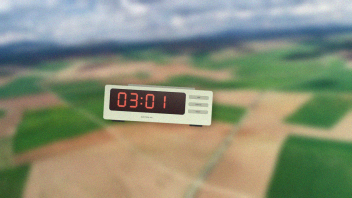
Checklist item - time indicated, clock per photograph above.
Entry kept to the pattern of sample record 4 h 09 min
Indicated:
3 h 01 min
